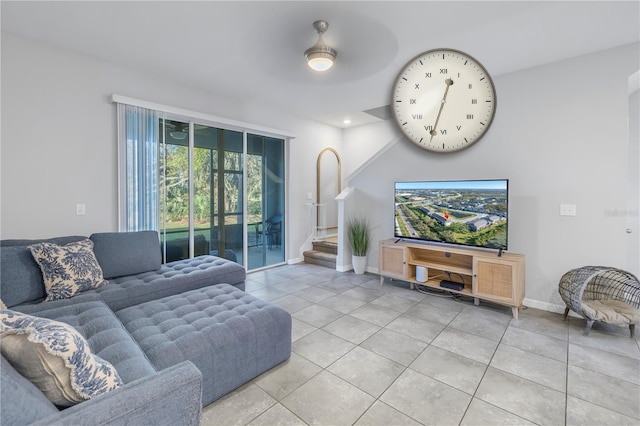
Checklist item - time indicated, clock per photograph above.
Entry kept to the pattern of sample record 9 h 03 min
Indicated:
12 h 33 min
